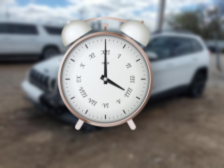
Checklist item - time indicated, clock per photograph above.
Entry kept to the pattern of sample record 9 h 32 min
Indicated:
4 h 00 min
